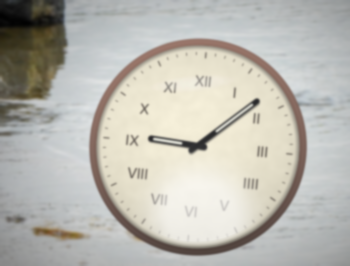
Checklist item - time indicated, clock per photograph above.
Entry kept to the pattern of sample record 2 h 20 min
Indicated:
9 h 08 min
